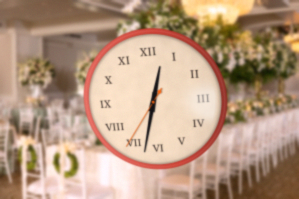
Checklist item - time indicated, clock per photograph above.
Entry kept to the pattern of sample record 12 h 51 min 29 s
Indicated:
12 h 32 min 36 s
